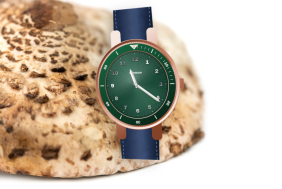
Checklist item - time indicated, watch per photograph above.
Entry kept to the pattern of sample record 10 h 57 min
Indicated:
11 h 21 min
